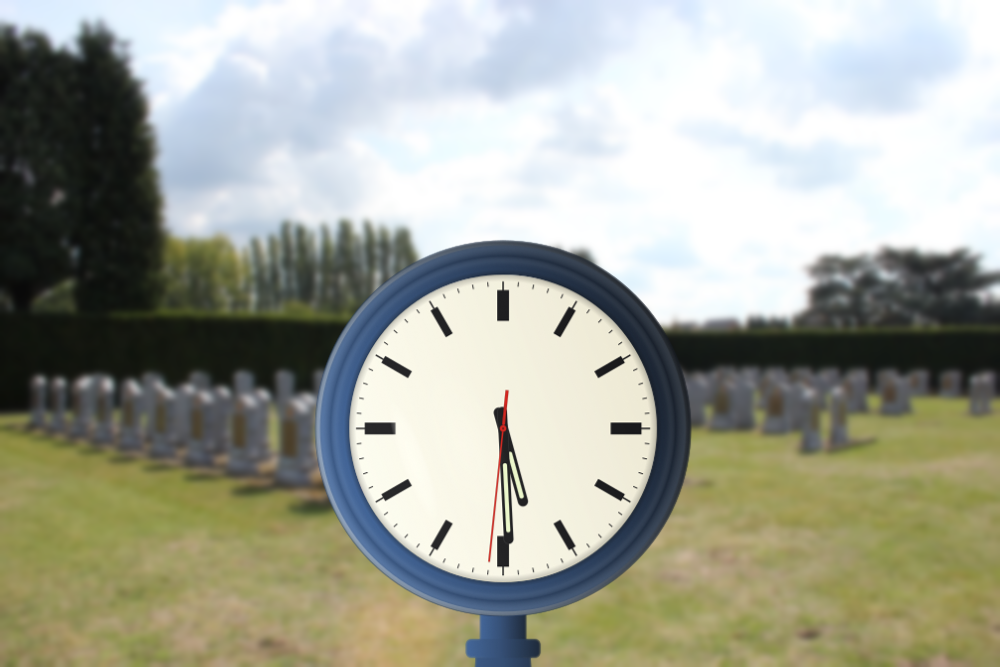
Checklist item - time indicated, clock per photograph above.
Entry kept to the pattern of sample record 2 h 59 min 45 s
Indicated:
5 h 29 min 31 s
